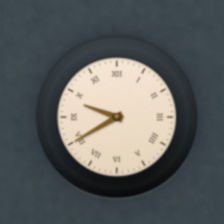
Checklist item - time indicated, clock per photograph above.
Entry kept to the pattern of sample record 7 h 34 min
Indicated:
9 h 40 min
